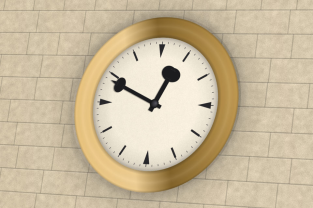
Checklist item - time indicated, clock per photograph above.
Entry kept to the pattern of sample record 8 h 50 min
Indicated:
12 h 49 min
